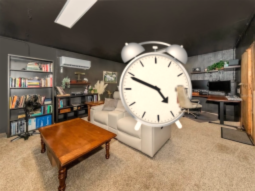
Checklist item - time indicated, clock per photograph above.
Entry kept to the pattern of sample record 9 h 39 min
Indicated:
4 h 49 min
